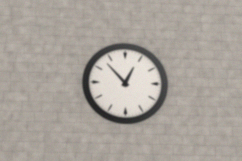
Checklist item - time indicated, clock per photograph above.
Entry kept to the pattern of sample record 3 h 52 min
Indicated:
12 h 53 min
